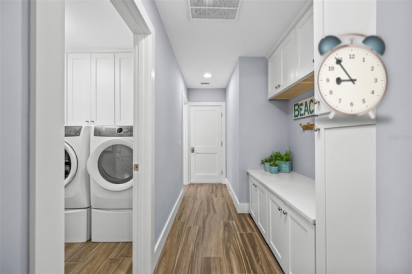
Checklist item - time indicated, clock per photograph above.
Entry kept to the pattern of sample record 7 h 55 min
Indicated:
8 h 54 min
